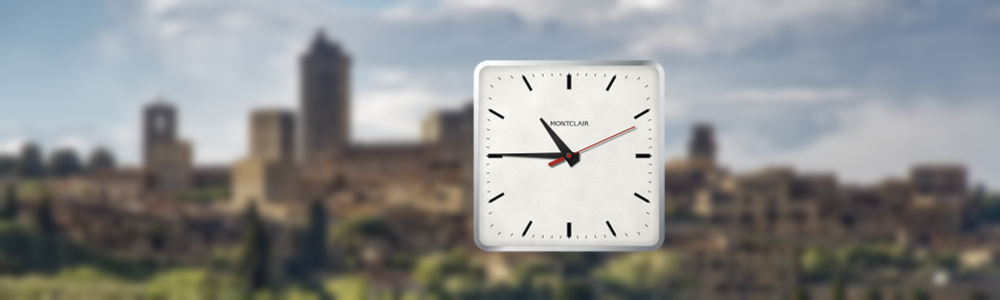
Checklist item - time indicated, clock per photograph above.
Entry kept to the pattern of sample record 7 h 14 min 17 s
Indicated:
10 h 45 min 11 s
